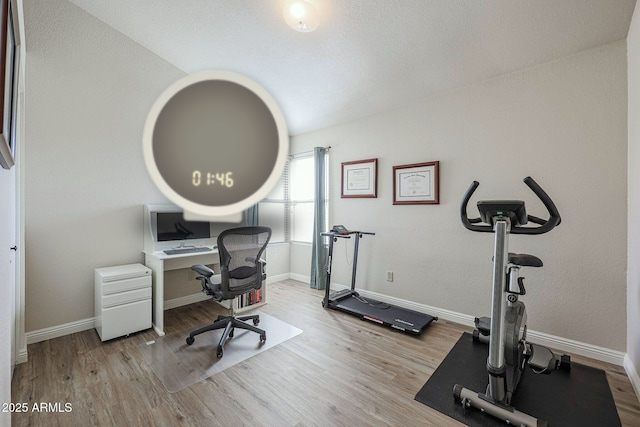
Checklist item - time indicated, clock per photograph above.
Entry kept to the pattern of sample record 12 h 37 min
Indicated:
1 h 46 min
